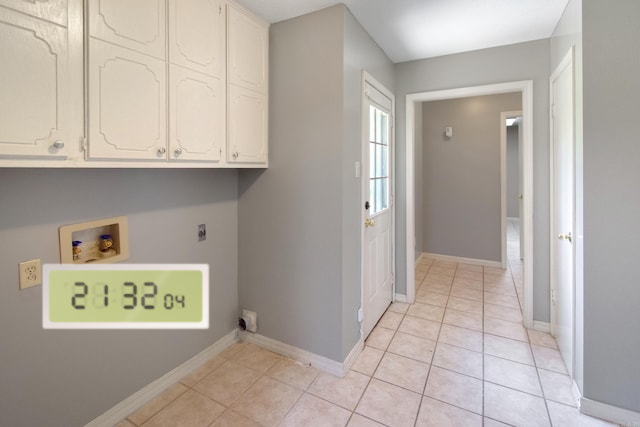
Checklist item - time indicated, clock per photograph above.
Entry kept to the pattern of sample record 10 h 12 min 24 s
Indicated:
21 h 32 min 04 s
